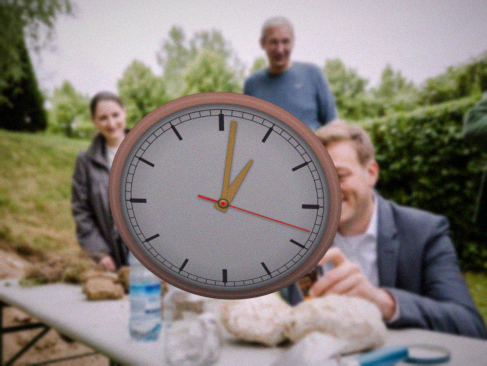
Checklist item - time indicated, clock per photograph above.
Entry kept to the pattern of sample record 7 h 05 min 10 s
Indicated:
1 h 01 min 18 s
